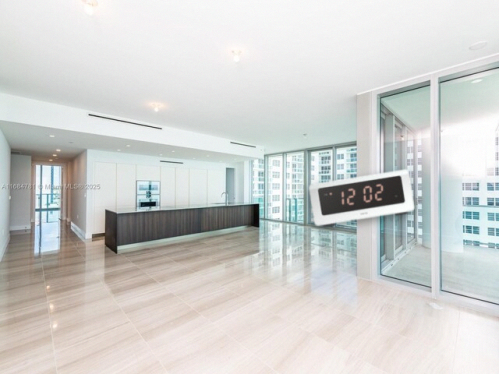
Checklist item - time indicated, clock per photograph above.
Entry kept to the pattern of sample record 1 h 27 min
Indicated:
12 h 02 min
